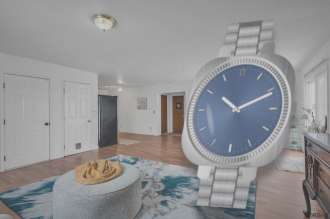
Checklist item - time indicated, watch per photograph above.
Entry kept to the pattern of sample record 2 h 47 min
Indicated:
10 h 11 min
